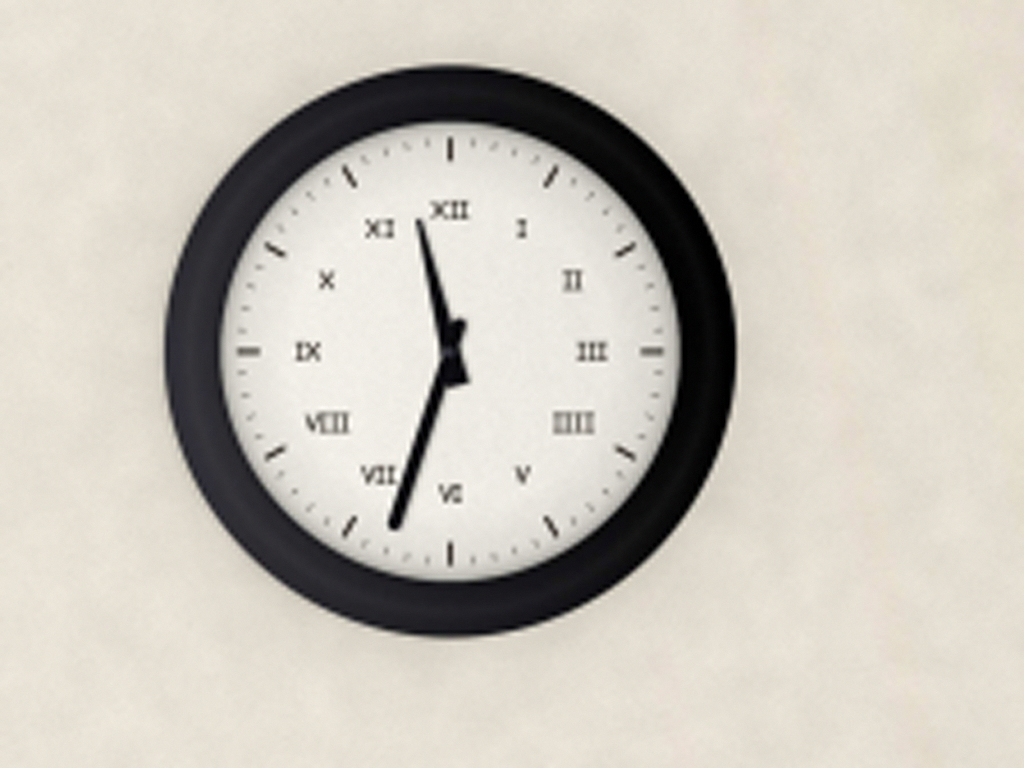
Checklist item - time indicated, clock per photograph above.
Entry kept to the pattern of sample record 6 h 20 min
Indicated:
11 h 33 min
